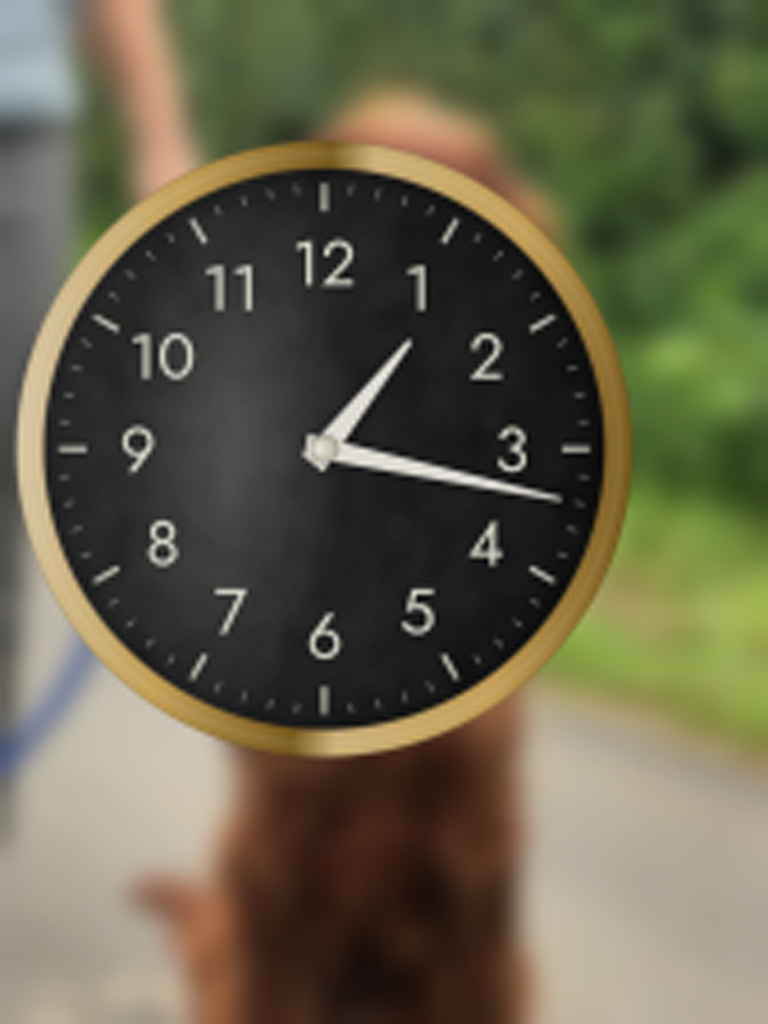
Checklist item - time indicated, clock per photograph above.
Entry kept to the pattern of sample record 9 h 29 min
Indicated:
1 h 17 min
